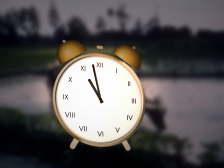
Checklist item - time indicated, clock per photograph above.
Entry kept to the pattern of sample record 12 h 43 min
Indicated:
10 h 58 min
